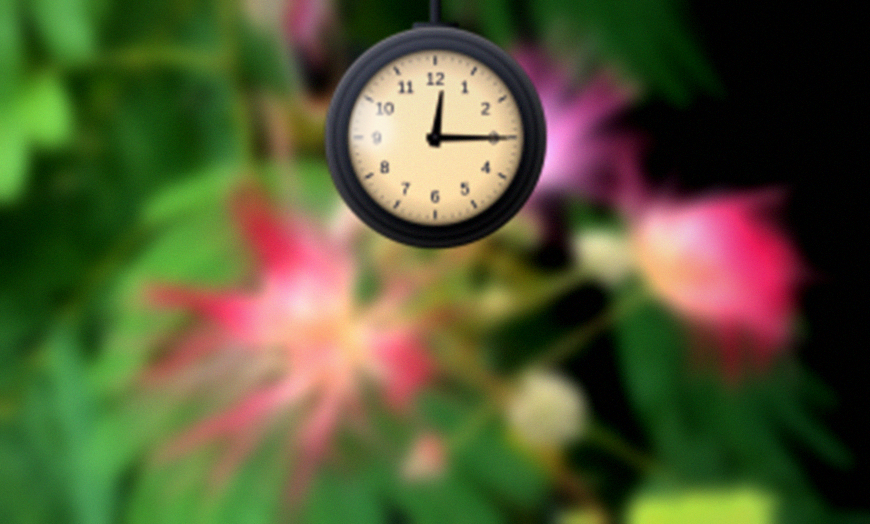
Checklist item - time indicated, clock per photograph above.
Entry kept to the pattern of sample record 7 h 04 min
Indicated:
12 h 15 min
